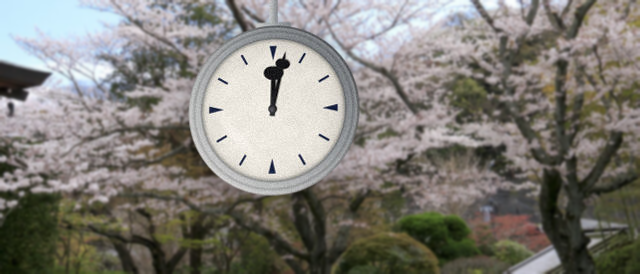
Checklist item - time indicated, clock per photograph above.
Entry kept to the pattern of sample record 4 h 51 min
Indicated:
12 h 02 min
